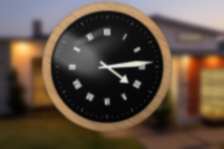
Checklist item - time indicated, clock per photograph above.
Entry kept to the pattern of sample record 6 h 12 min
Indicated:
4 h 14 min
